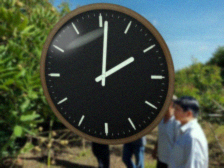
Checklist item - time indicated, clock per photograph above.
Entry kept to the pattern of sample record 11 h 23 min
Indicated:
2 h 01 min
